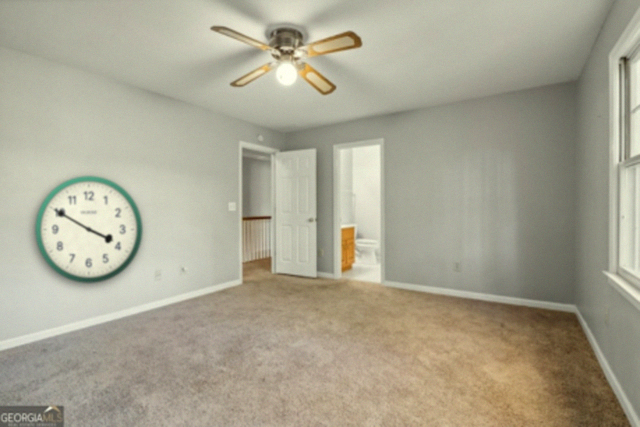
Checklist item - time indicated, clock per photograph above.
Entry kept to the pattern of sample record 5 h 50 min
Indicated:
3 h 50 min
